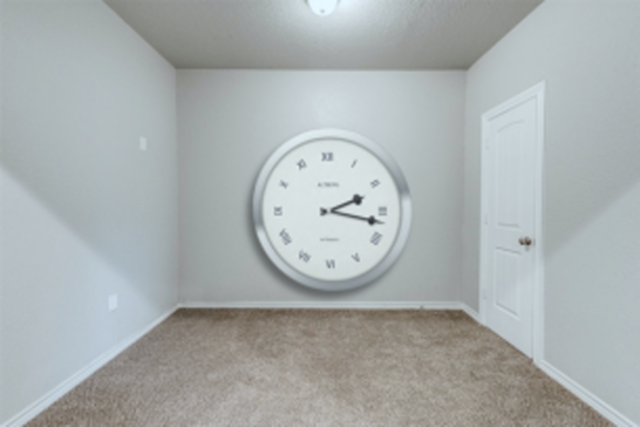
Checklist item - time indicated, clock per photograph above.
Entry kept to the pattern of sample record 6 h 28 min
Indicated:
2 h 17 min
